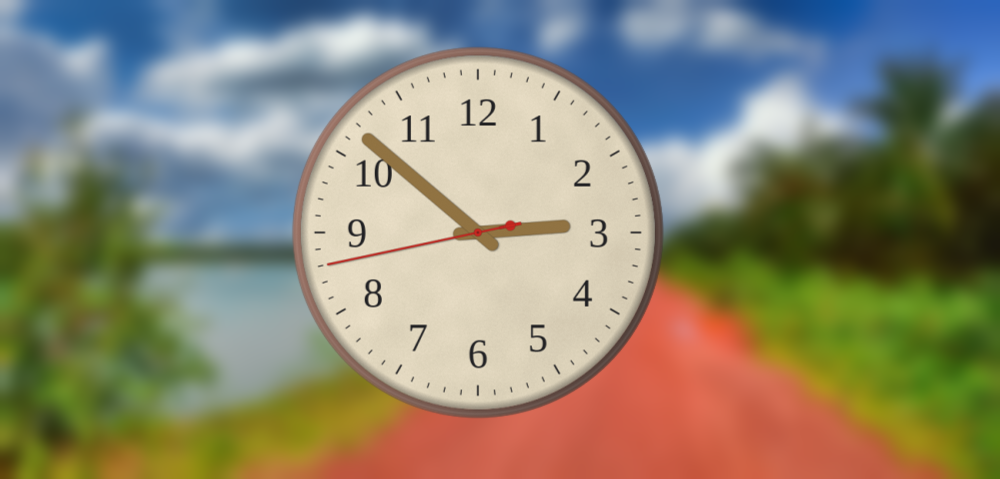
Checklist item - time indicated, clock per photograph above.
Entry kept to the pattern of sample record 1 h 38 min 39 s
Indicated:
2 h 51 min 43 s
